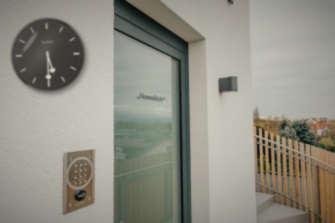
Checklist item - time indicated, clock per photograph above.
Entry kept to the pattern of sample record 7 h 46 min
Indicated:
5 h 30 min
